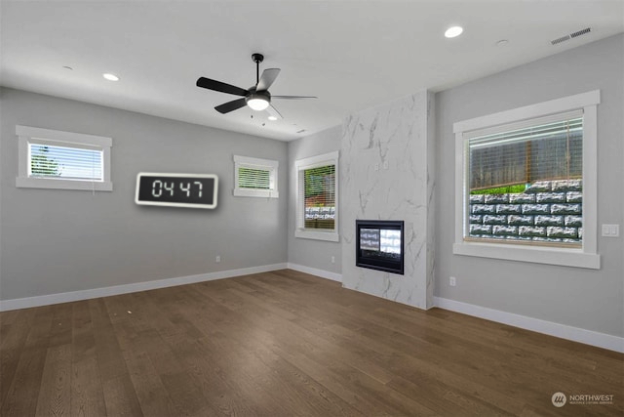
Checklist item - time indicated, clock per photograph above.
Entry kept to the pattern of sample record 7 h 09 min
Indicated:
4 h 47 min
